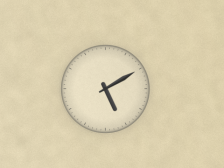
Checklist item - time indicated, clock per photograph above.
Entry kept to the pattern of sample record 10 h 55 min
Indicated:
5 h 10 min
